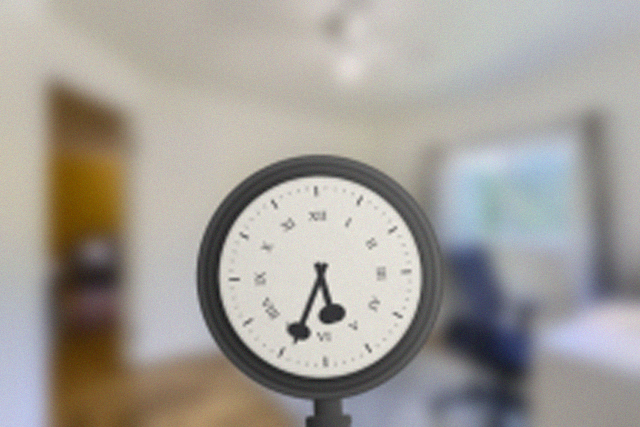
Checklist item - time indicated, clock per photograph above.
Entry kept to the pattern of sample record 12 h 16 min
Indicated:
5 h 34 min
